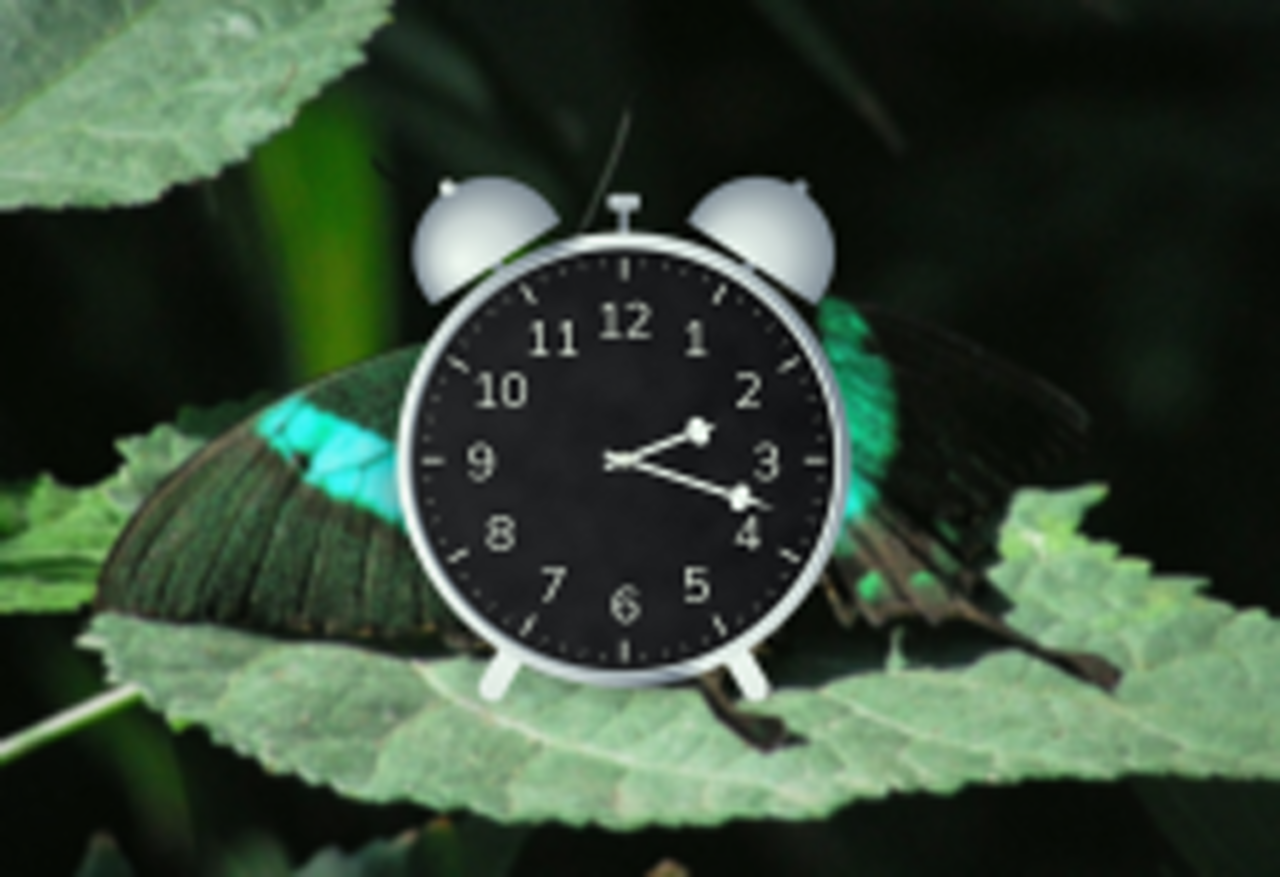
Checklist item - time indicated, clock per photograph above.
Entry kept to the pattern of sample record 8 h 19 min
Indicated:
2 h 18 min
